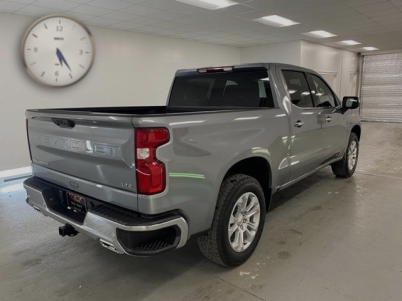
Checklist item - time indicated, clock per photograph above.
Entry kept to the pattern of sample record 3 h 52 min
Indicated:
5 h 24 min
